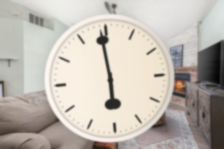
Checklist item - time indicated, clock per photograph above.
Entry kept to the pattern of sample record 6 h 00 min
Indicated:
5 h 59 min
